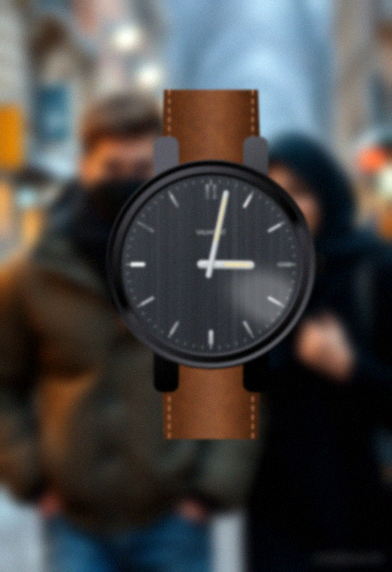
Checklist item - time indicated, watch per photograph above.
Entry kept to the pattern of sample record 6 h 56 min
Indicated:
3 h 02 min
